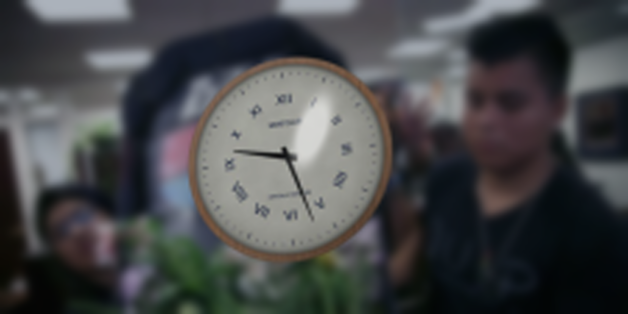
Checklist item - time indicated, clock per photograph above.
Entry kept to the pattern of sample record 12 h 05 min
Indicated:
9 h 27 min
